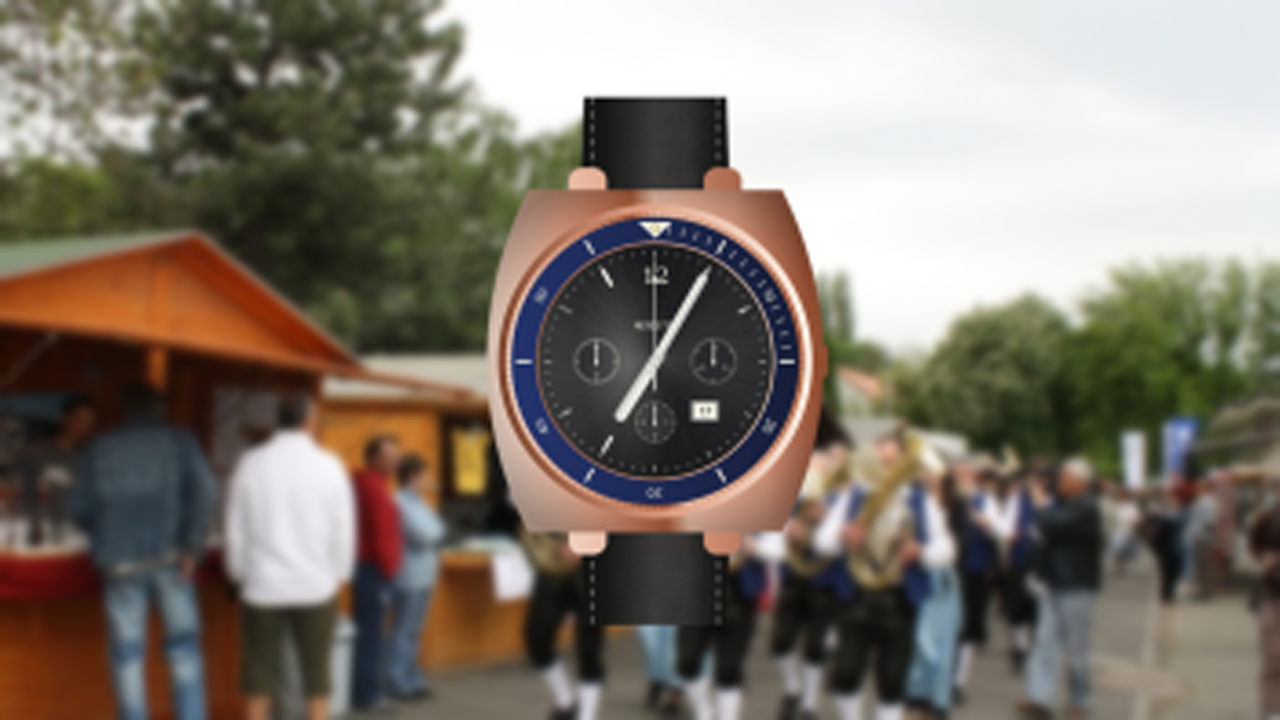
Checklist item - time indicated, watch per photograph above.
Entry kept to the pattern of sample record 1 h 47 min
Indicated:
7 h 05 min
